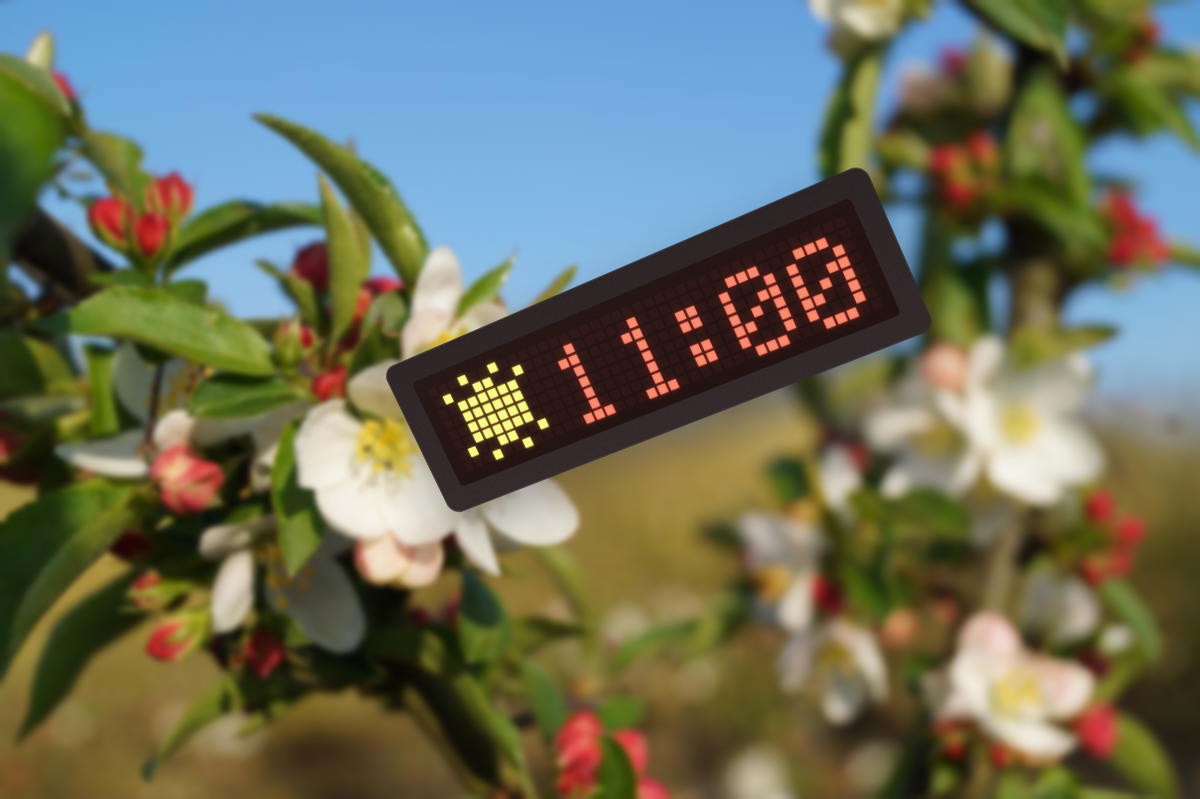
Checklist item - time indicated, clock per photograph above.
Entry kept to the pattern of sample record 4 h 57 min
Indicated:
11 h 00 min
